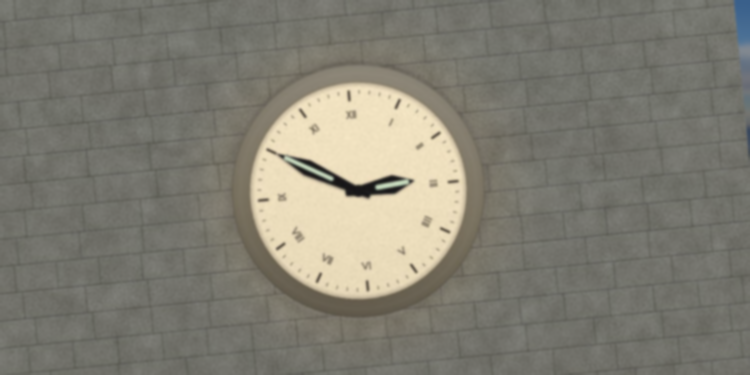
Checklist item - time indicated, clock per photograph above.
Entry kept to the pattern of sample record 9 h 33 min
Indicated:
2 h 50 min
